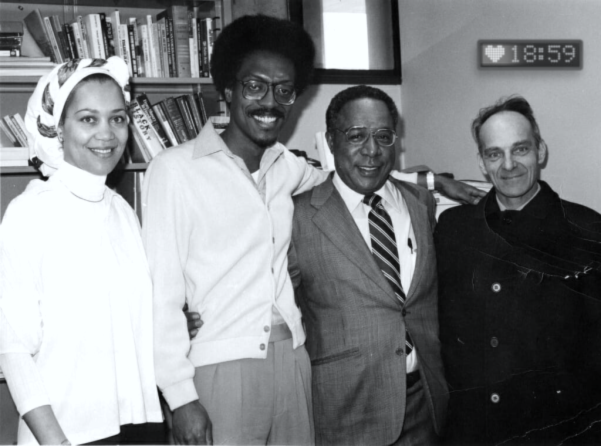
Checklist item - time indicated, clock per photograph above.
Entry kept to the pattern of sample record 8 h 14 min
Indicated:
18 h 59 min
